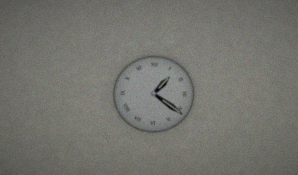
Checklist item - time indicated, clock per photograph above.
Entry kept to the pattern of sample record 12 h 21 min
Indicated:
1 h 21 min
